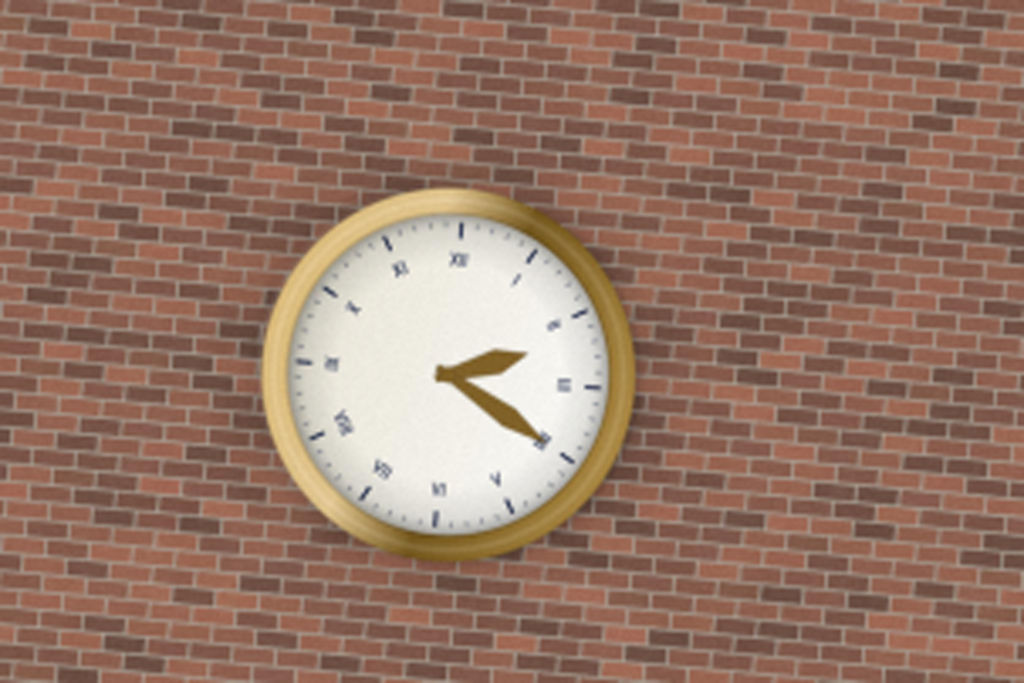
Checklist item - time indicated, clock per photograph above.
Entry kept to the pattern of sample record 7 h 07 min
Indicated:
2 h 20 min
